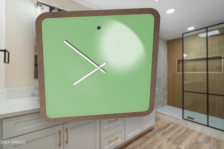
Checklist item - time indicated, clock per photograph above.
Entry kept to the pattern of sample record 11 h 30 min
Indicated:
7 h 52 min
